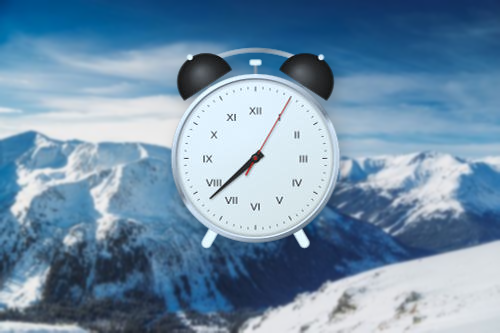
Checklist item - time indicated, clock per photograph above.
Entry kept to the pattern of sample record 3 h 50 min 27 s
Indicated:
7 h 38 min 05 s
